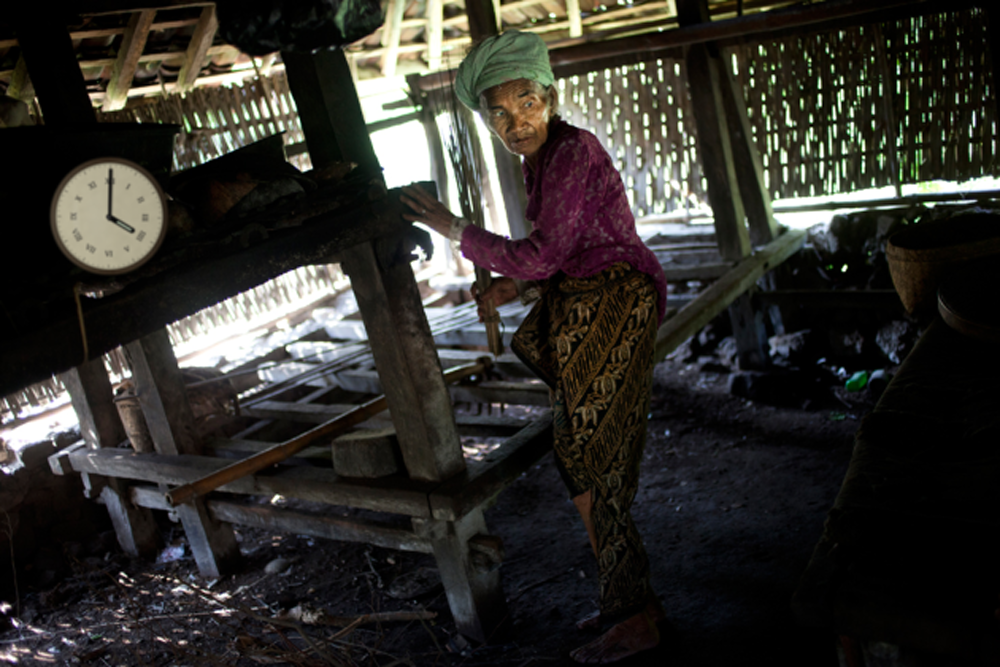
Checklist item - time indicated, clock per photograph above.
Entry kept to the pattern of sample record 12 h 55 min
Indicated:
4 h 00 min
